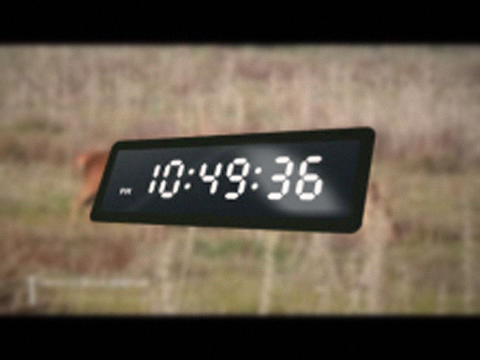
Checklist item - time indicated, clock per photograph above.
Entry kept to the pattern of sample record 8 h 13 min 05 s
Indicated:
10 h 49 min 36 s
